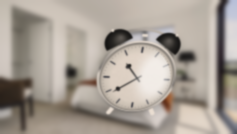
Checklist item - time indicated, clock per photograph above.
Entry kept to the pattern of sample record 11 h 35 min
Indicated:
10 h 39 min
